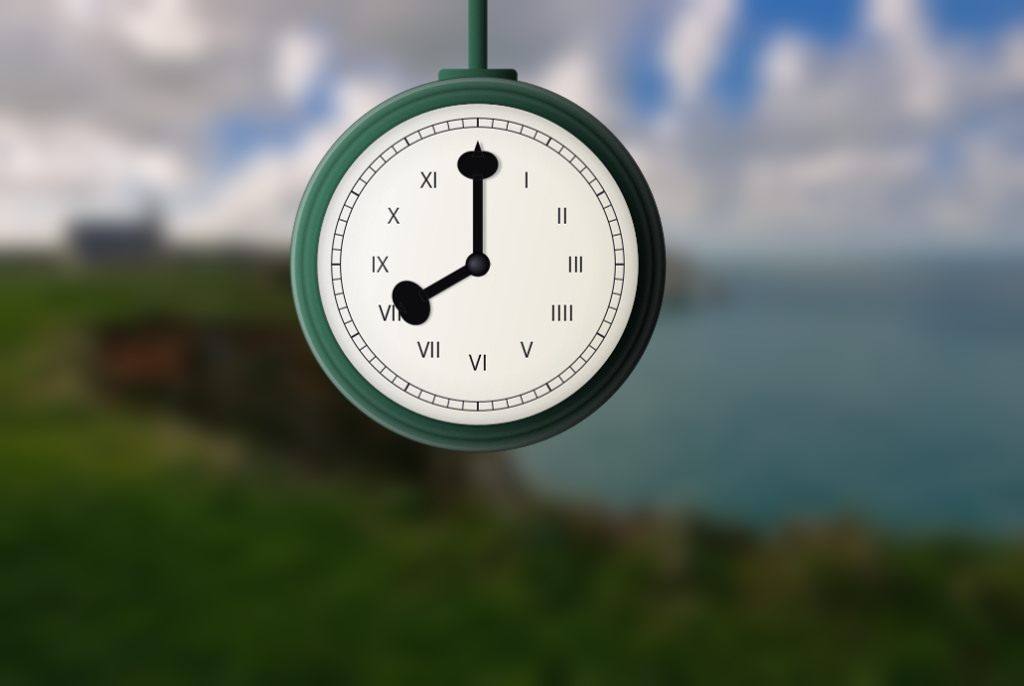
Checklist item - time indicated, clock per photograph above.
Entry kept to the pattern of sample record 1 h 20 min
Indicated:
8 h 00 min
